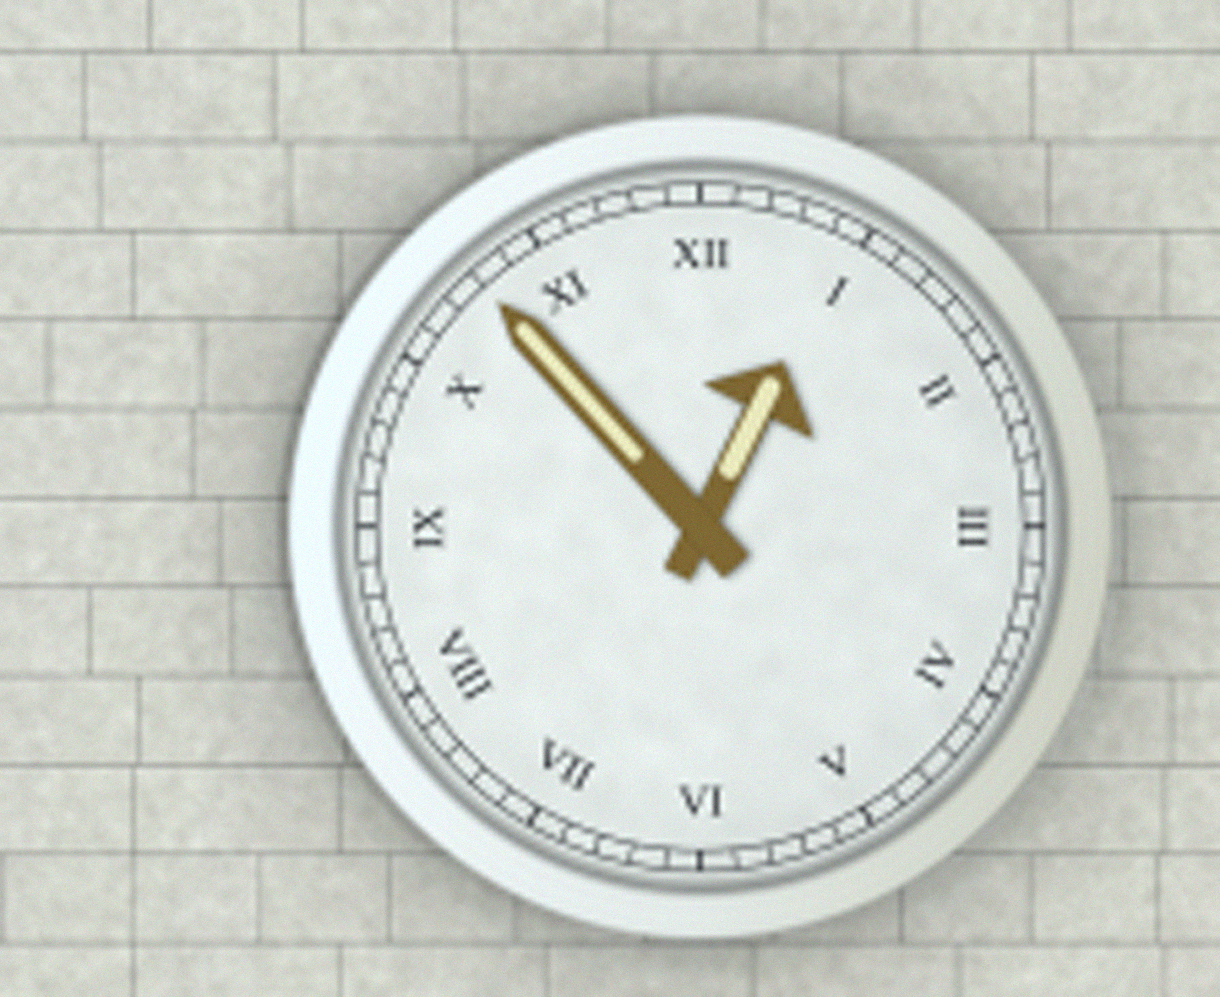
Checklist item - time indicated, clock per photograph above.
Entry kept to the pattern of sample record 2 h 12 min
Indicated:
12 h 53 min
